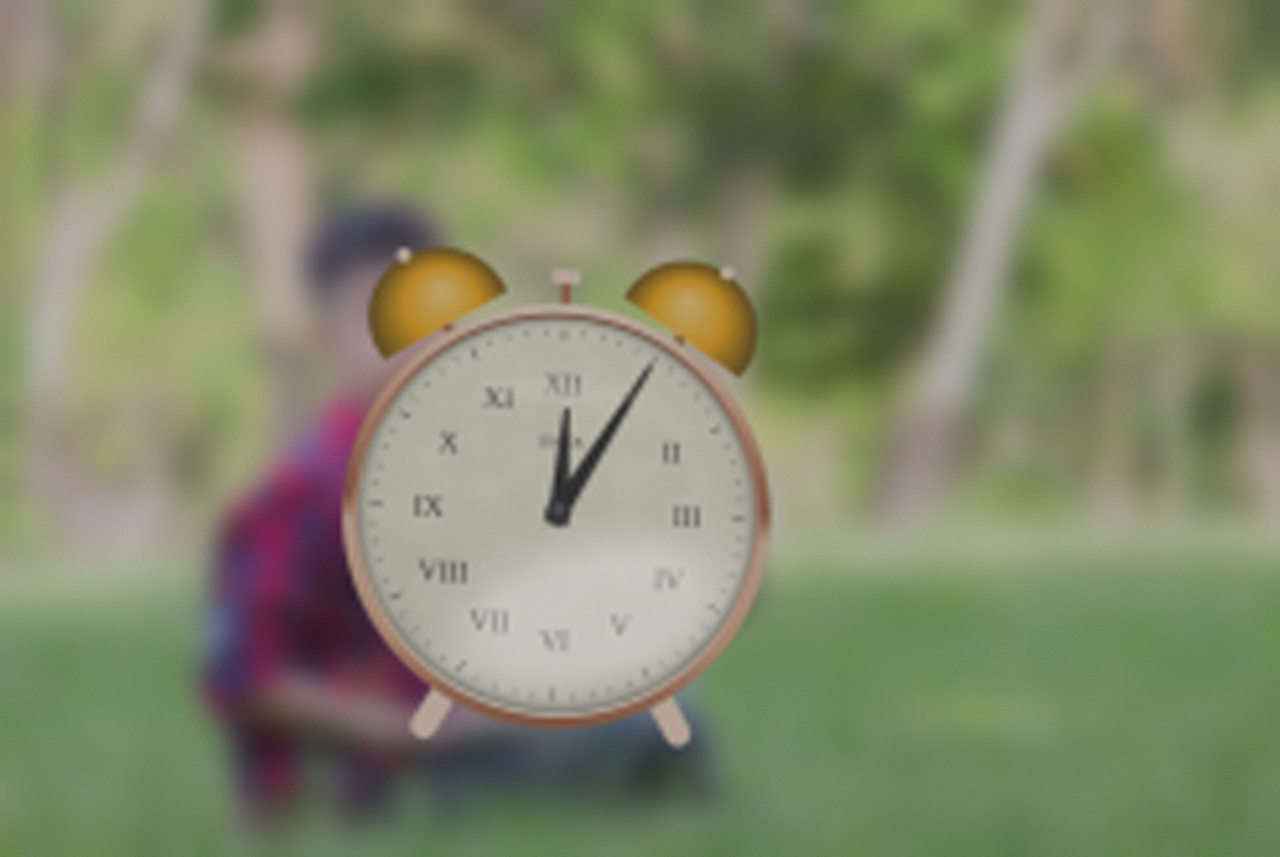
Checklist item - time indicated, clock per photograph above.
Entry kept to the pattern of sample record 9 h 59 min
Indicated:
12 h 05 min
